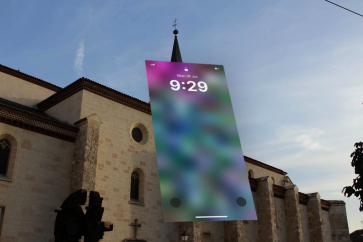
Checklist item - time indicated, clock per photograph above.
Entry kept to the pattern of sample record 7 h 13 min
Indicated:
9 h 29 min
